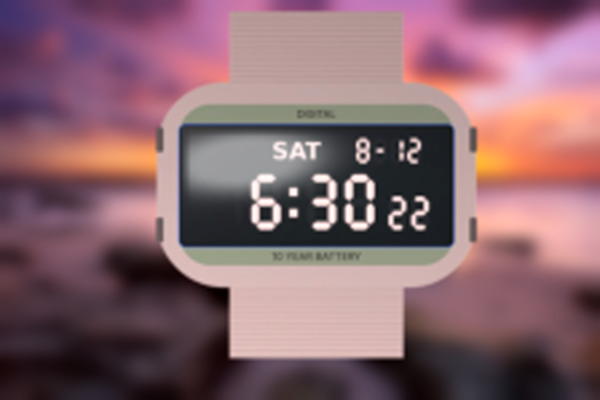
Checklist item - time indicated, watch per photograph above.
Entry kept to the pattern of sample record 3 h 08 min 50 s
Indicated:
6 h 30 min 22 s
